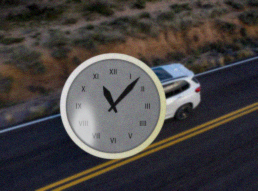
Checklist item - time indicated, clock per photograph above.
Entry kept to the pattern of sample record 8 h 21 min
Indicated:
11 h 07 min
